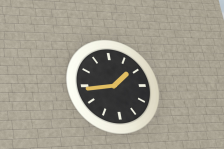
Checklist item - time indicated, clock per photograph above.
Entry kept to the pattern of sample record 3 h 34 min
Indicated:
1 h 44 min
